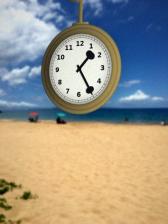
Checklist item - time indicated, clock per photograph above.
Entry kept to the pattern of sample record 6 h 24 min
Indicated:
1 h 25 min
